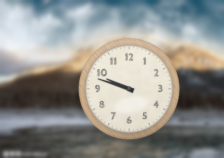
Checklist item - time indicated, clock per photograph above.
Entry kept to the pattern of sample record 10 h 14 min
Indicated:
9 h 48 min
